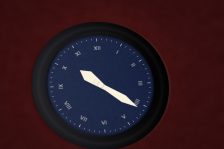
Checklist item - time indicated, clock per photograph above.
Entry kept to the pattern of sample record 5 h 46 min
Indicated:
10 h 21 min
